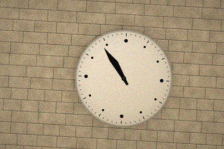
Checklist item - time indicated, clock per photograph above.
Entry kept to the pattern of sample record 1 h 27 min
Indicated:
10 h 54 min
